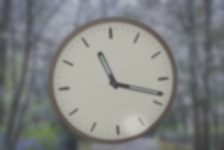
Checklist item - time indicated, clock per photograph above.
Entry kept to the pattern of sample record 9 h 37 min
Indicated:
11 h 18 min
